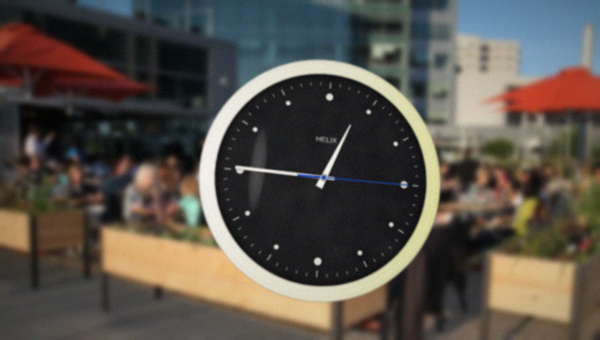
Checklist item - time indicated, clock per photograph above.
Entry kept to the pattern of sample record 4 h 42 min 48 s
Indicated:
12 h 45 min 15 s
